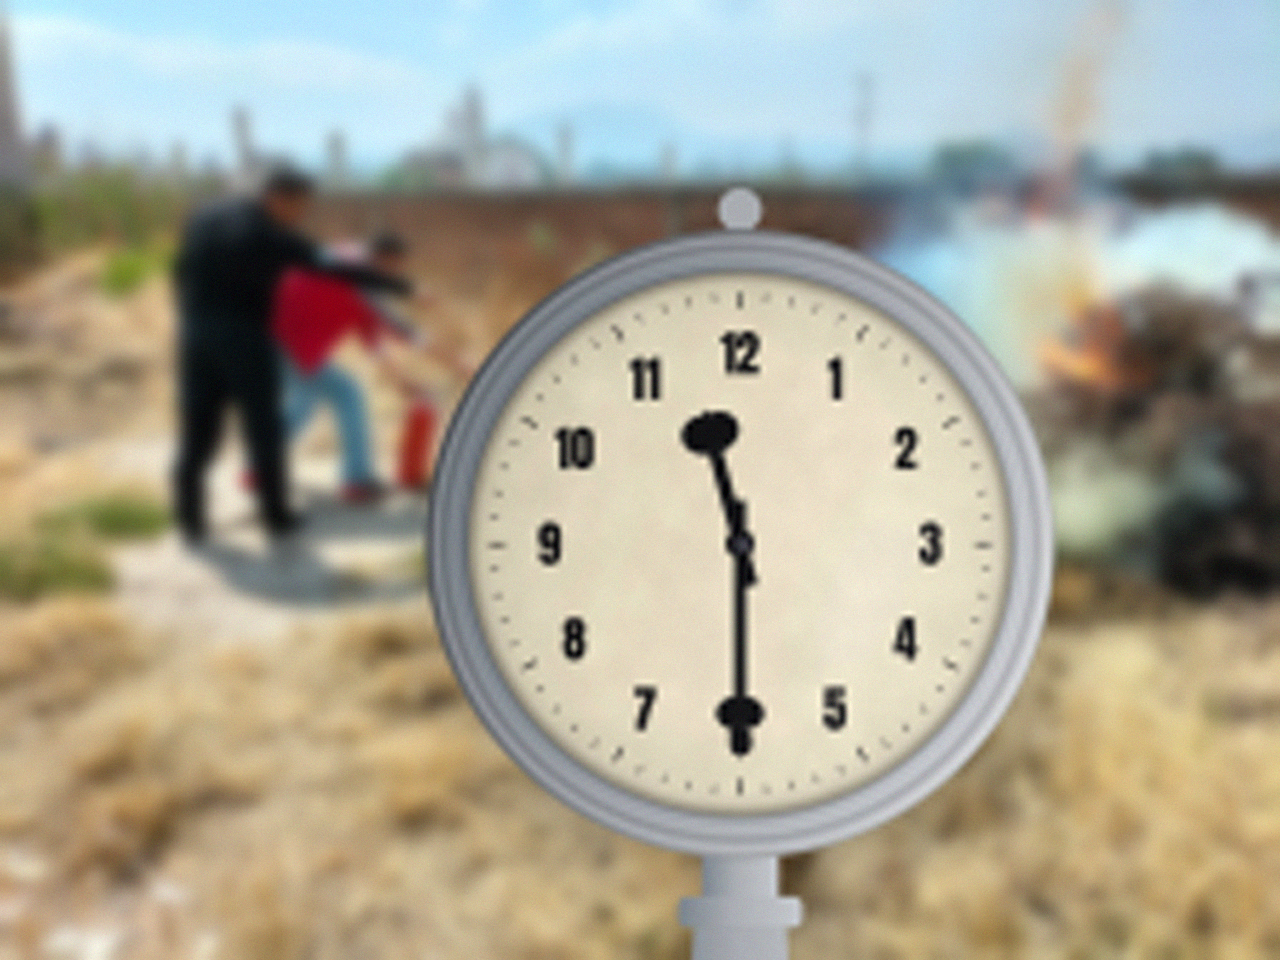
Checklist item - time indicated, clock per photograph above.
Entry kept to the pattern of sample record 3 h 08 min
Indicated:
11 h 30 min
